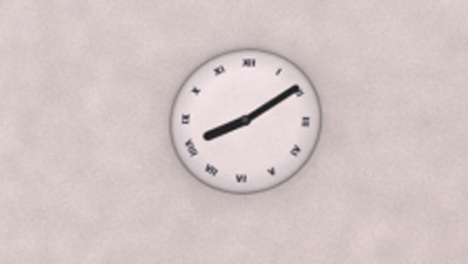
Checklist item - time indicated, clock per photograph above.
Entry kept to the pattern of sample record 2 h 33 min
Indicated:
8 h 09 min
